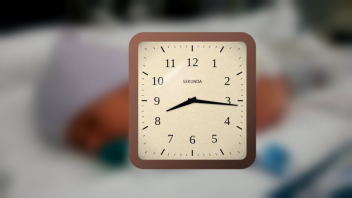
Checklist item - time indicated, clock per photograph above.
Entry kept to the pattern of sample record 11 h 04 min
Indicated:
8 h 16 min
